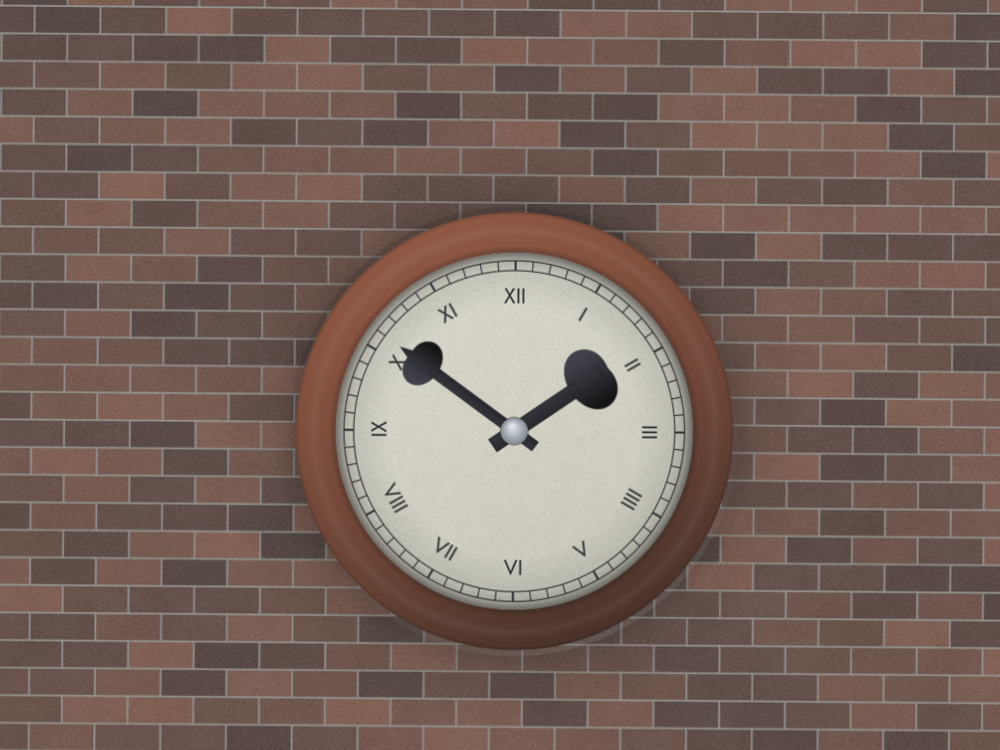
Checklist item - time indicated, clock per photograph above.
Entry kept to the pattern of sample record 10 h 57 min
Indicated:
1 h 51 min
